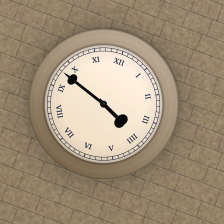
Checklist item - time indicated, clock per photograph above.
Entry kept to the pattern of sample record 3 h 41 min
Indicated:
3 h 48 min
